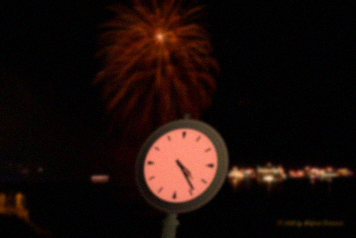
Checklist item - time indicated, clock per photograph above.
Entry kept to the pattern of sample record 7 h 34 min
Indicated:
4 h 24 min
